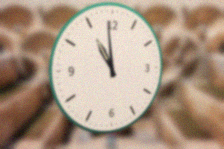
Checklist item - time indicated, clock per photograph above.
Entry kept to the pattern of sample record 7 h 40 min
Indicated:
10 h 59 min
